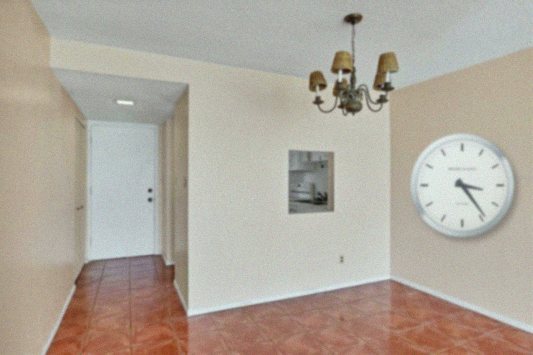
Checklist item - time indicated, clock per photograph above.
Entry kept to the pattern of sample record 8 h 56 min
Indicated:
3 h 24 min
